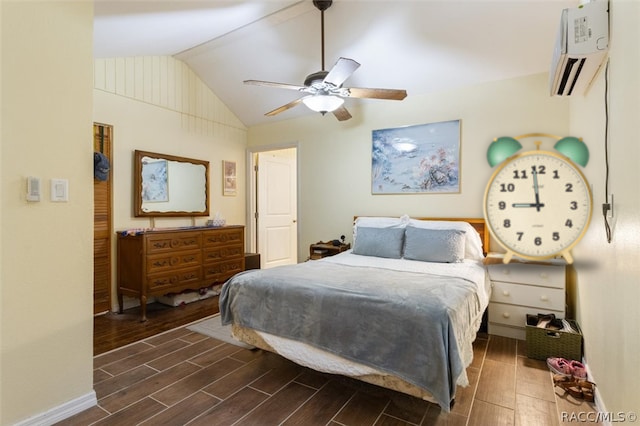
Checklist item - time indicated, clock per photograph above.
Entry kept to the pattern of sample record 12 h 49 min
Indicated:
8 h 59 min
